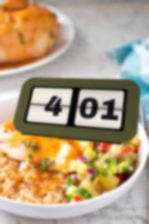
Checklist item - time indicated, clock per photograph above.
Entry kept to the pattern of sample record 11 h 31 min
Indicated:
4 h 01 min
